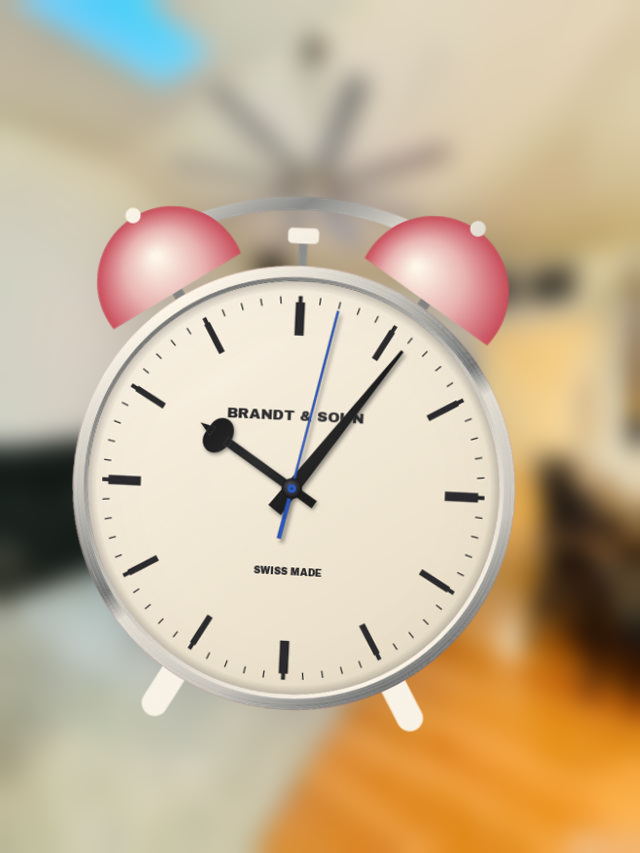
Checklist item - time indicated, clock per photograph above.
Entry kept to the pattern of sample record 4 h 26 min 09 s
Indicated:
10 h 06 min 02 s
